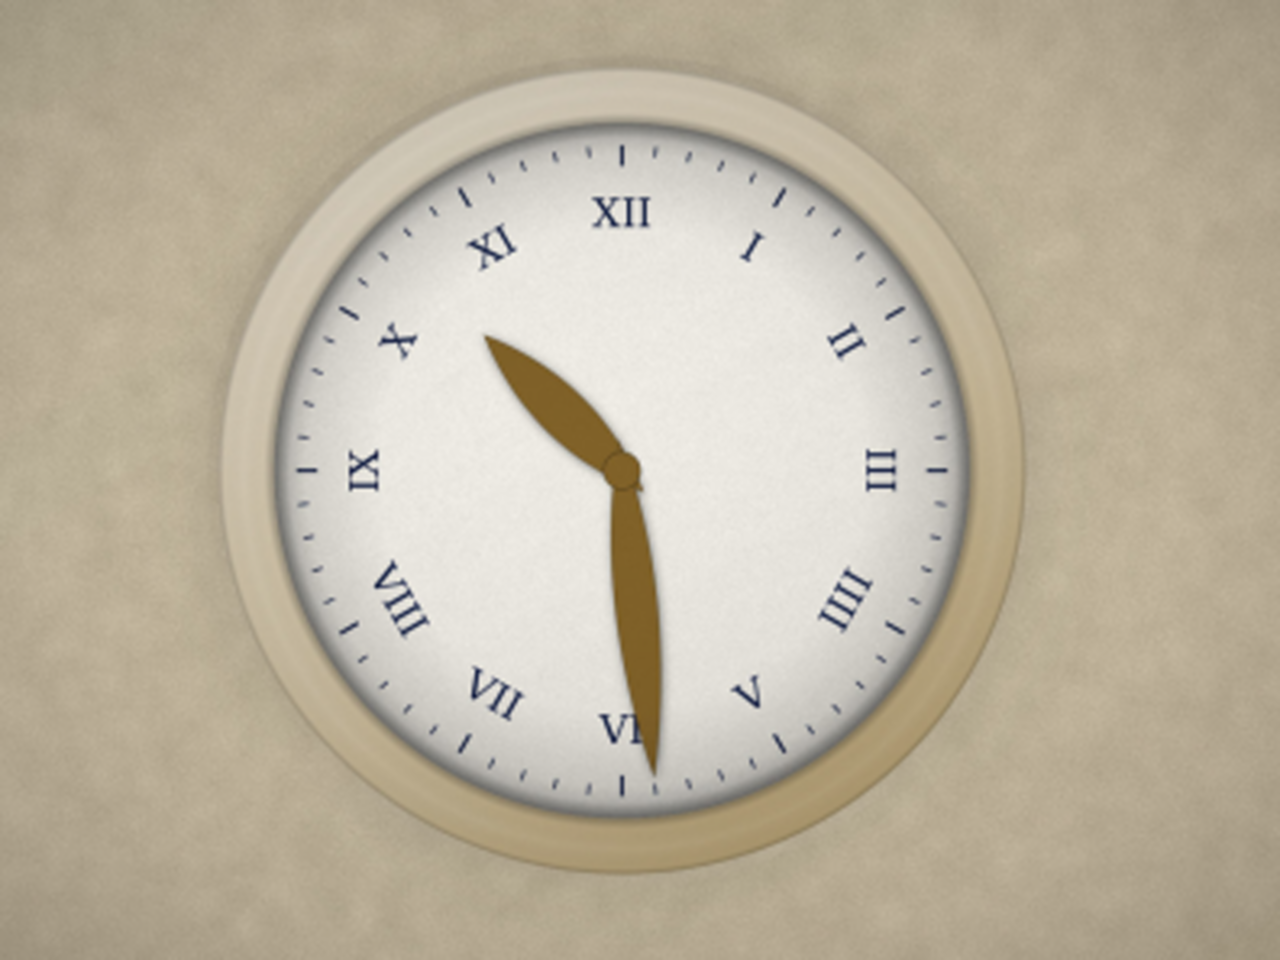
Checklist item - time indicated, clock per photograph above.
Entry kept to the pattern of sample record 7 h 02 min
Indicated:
10 h 29 min
